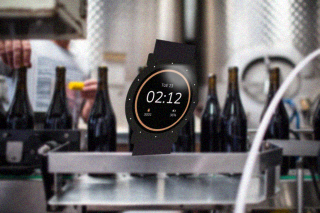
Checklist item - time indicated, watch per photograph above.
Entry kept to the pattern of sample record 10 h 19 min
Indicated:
2 h 12 min
